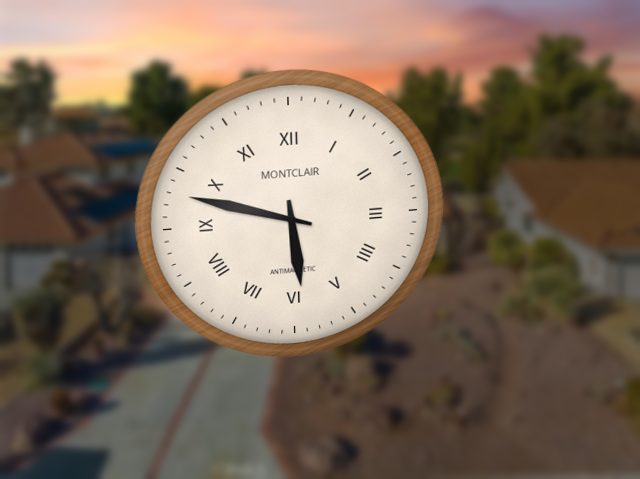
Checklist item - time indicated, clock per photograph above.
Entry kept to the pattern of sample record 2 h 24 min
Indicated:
5 h 48 min
